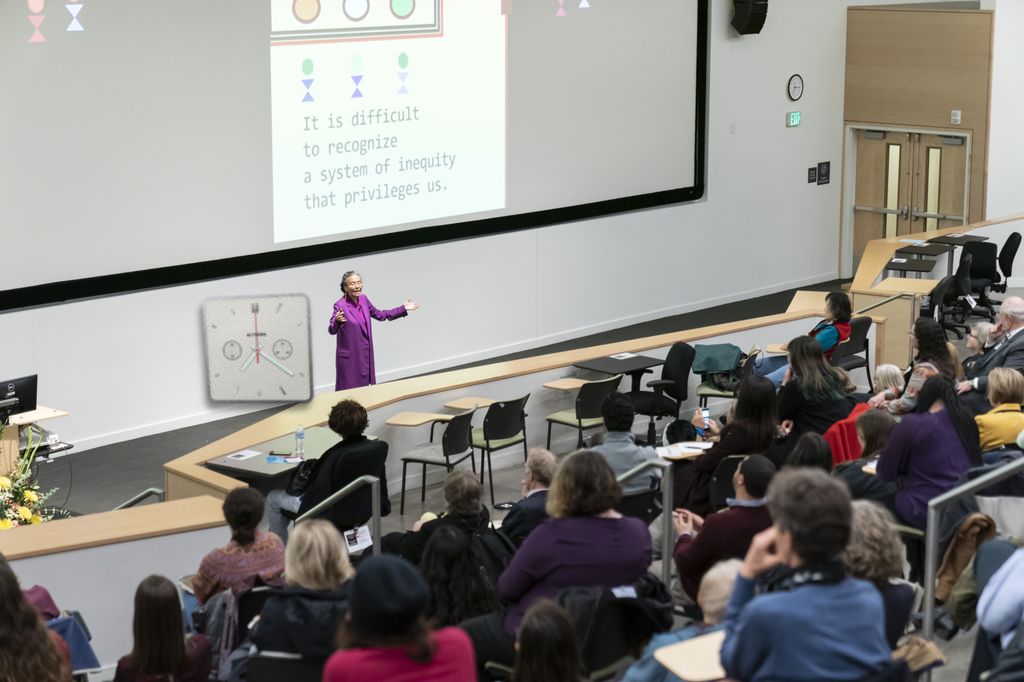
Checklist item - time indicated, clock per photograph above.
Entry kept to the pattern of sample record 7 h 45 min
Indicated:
7 h 21 min
